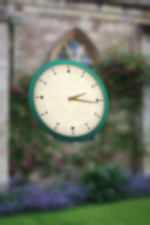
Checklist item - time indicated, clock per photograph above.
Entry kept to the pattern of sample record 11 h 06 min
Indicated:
2 h 16 min
